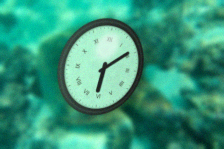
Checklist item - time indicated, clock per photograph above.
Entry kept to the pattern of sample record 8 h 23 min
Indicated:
6 h 09 min
